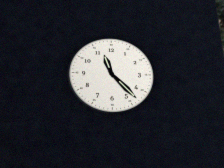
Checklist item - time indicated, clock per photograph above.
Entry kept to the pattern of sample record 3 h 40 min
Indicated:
11 h 23 min
